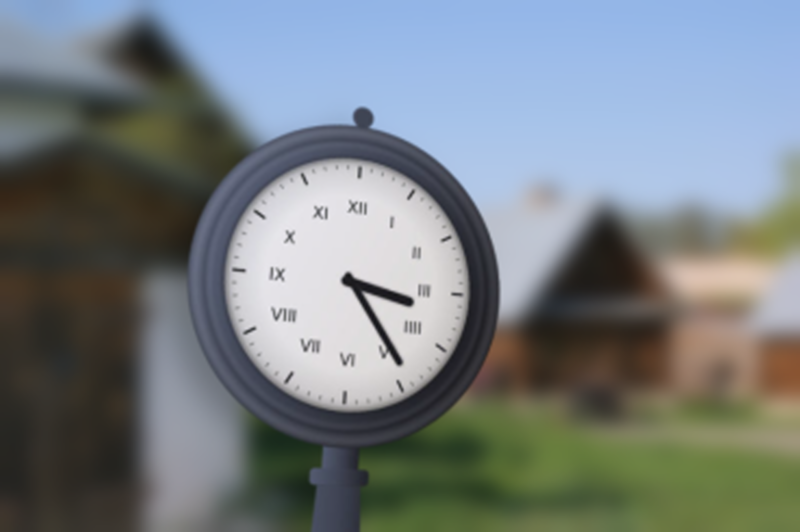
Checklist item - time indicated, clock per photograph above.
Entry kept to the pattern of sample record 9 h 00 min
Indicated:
3 h 24 min
